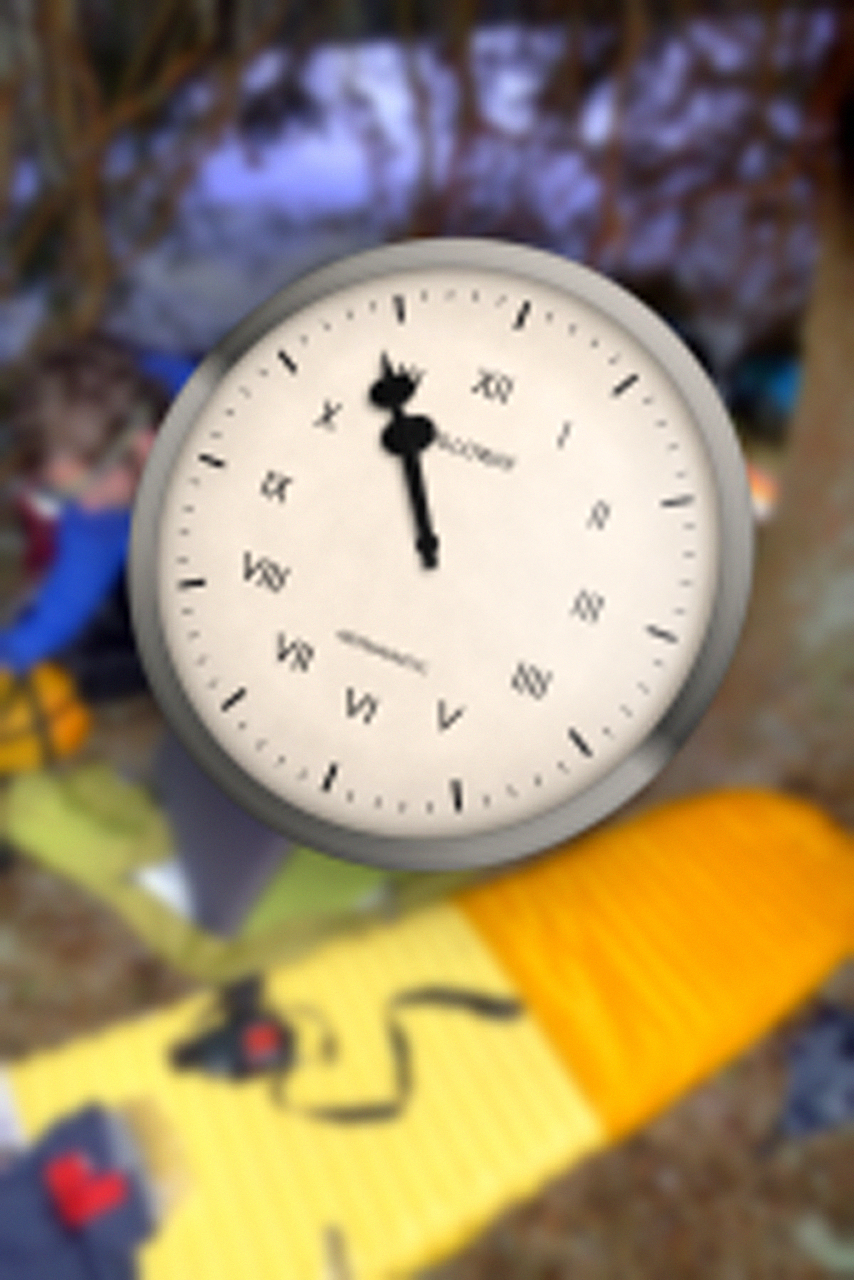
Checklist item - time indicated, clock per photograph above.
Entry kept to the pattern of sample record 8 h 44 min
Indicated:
10 h 54 min
